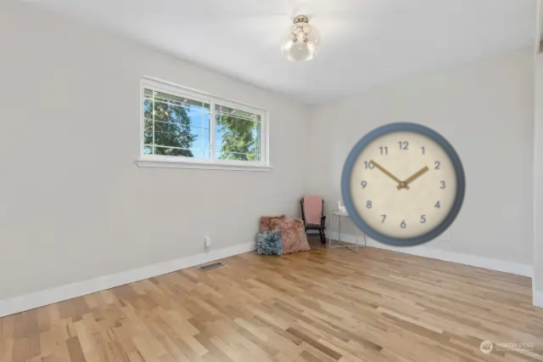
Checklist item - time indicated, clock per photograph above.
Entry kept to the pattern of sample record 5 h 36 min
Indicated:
1 h 51 min
